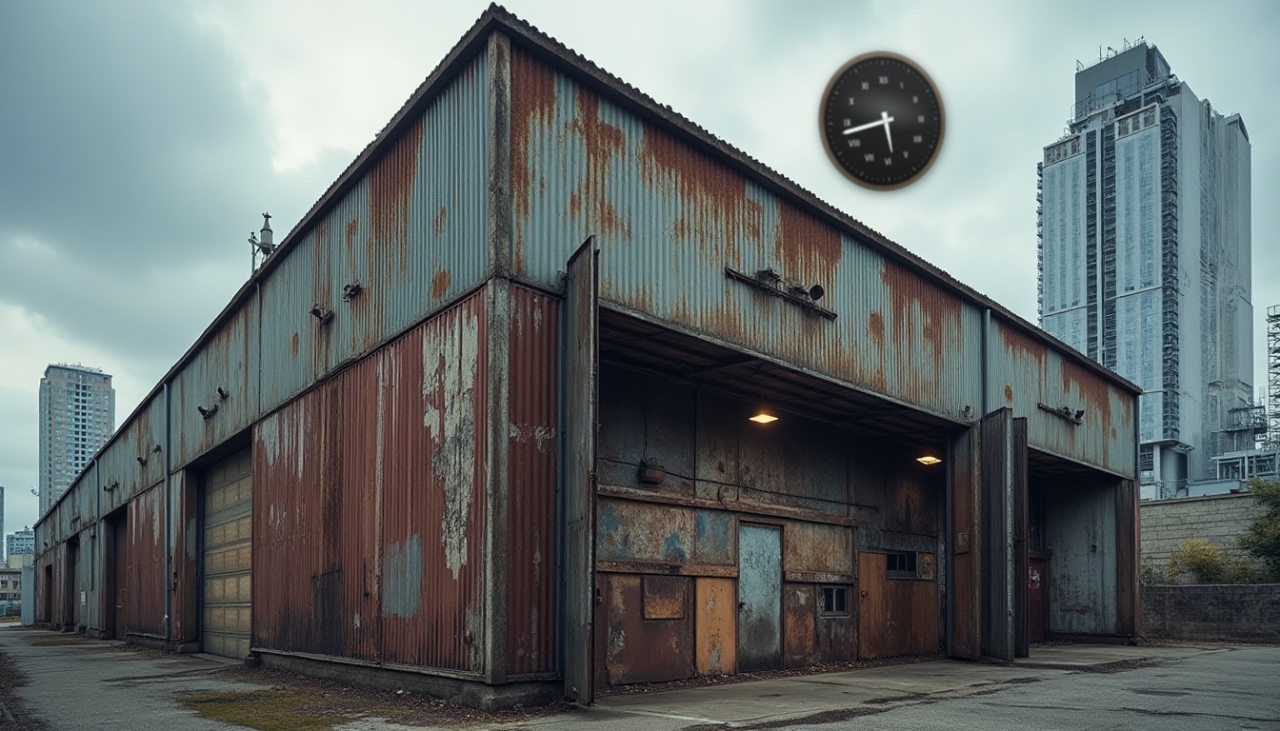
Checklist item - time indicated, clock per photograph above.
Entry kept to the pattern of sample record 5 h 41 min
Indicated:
5 h 43 min
